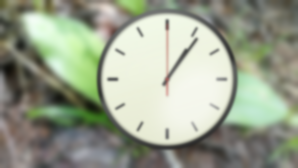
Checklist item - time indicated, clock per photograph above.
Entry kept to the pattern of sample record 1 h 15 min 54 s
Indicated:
1 h 06 min 00 s
